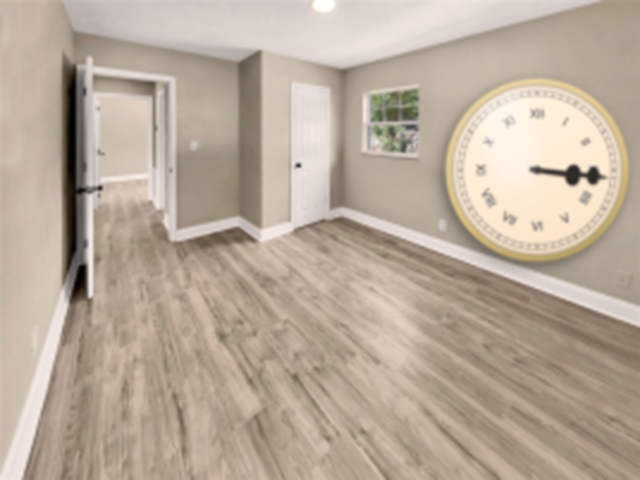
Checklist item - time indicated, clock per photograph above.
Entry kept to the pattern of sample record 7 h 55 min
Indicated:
3 h 16 min
